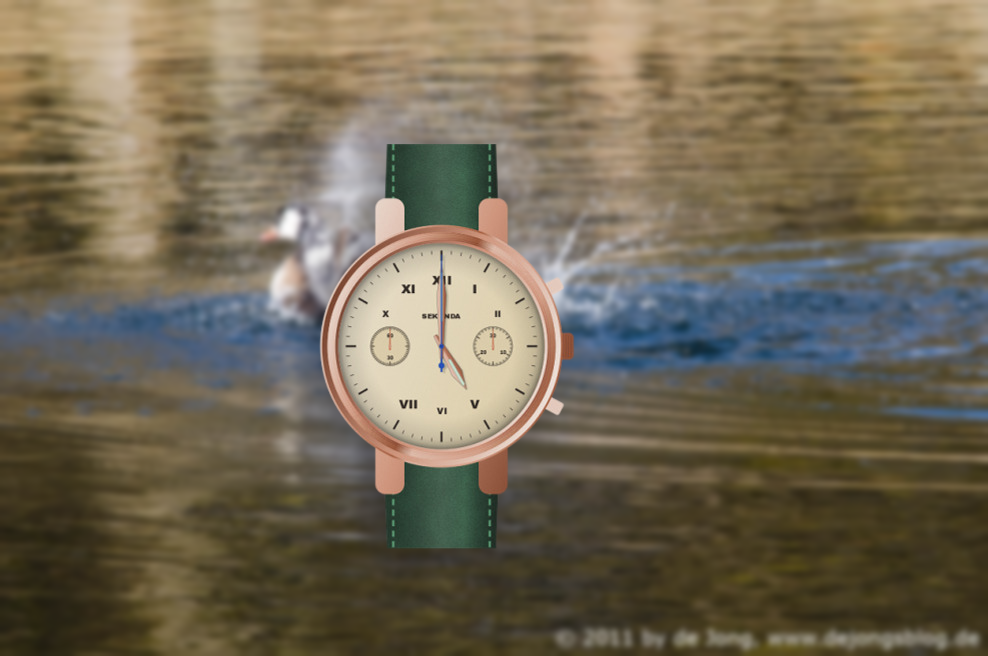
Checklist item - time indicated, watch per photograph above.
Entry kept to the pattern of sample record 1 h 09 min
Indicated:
5 h 00 min
